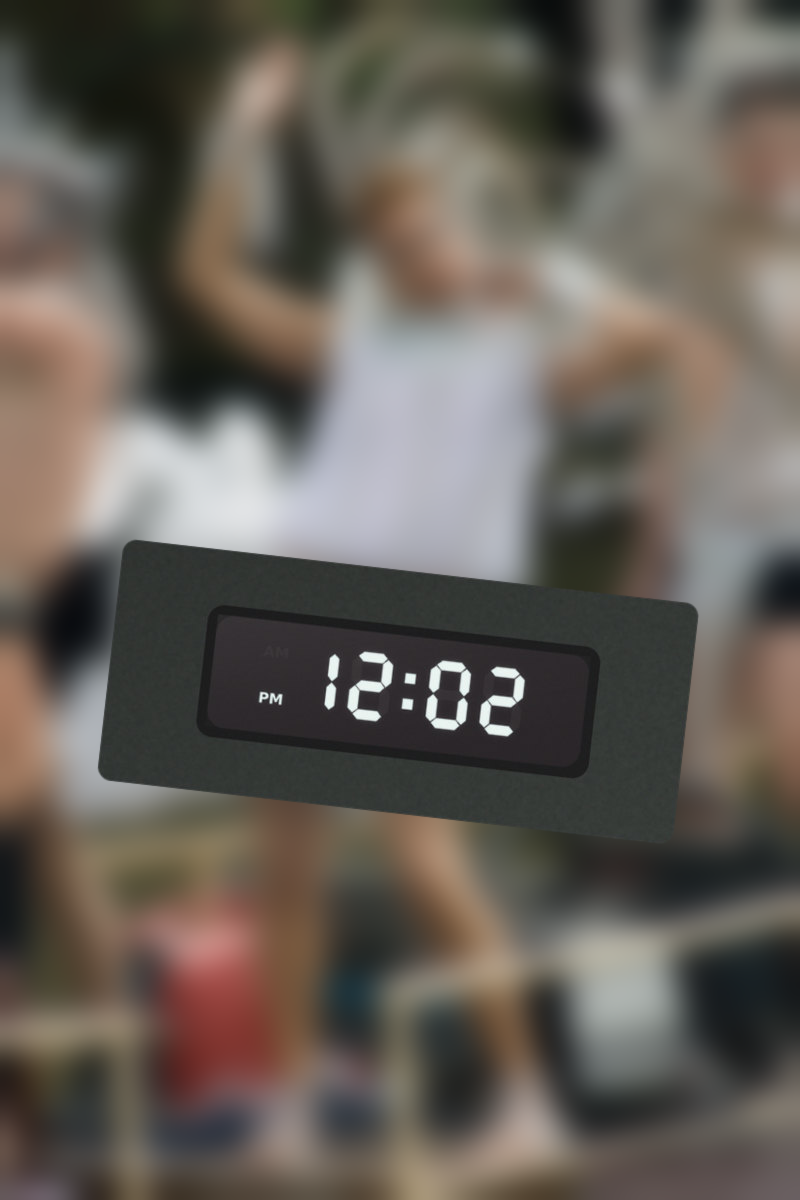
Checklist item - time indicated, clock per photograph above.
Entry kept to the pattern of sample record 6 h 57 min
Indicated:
12 h 02 min
